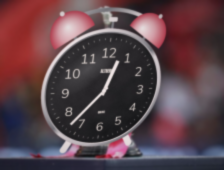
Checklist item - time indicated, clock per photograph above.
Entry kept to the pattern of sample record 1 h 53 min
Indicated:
12 h 37 min
